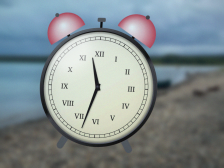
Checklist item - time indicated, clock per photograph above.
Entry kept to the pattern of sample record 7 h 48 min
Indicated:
11 h 33 min
